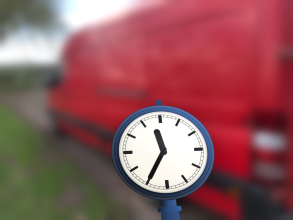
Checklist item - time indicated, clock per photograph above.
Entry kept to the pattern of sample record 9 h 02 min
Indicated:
11 h 35 min
